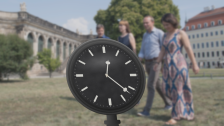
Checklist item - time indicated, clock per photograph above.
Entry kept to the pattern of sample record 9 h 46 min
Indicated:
12 h 22 min
